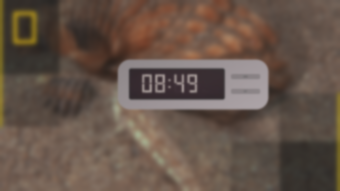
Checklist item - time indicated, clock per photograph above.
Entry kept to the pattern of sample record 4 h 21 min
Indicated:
8 h 49 min
